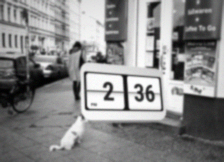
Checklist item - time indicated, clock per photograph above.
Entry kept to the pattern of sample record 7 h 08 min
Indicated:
2 h 36 min
